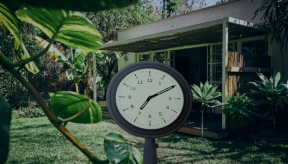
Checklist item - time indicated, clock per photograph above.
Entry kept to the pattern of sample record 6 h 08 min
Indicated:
7 h 10 min
